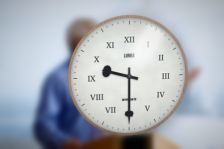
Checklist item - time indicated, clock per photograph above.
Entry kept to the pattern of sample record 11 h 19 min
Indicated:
9 h 30 min
